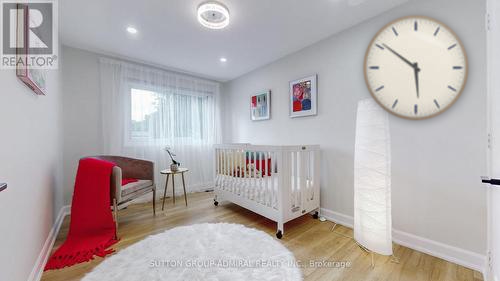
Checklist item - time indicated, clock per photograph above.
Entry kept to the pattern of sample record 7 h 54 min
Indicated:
5 h 51 min
